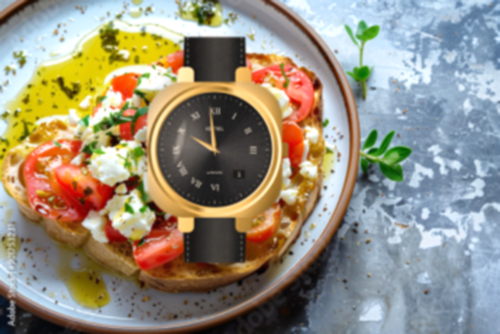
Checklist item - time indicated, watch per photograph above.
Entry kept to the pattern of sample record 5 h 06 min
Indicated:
9 h 59 min
